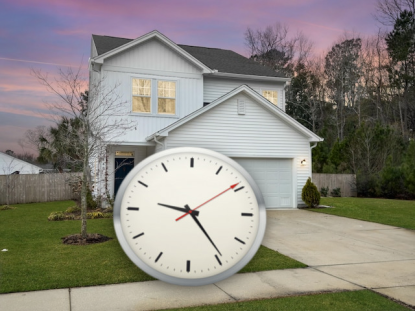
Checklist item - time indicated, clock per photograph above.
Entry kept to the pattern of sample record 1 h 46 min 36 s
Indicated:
9 h 24 min 09 s
